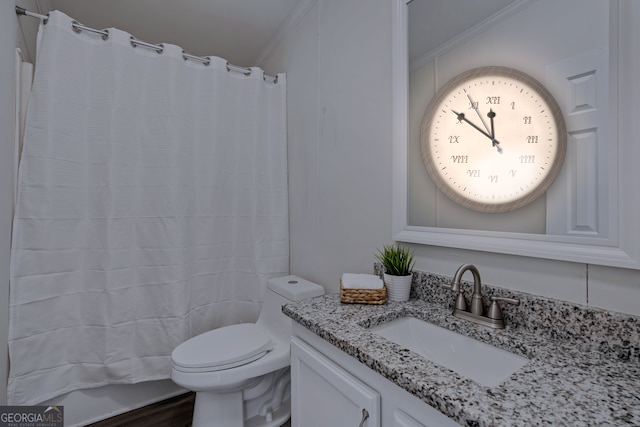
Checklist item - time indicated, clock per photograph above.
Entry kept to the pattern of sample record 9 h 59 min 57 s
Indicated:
11 h 50 min 55 s
